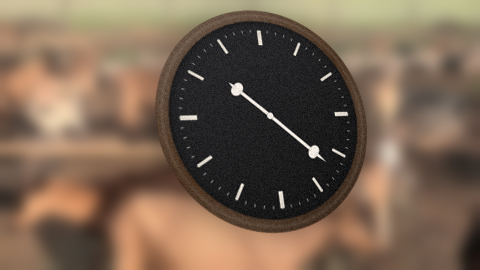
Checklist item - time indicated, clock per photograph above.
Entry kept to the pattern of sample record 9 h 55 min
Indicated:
10 h 22 min
